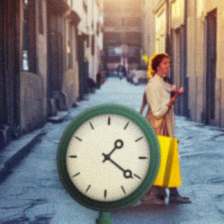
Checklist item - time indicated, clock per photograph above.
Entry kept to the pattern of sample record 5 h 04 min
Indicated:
1 h 21 min
